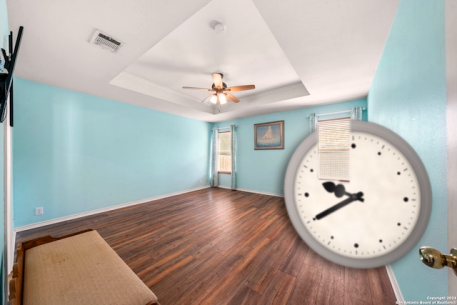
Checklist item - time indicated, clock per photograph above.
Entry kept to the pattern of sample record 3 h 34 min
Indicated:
9 h 40 min
